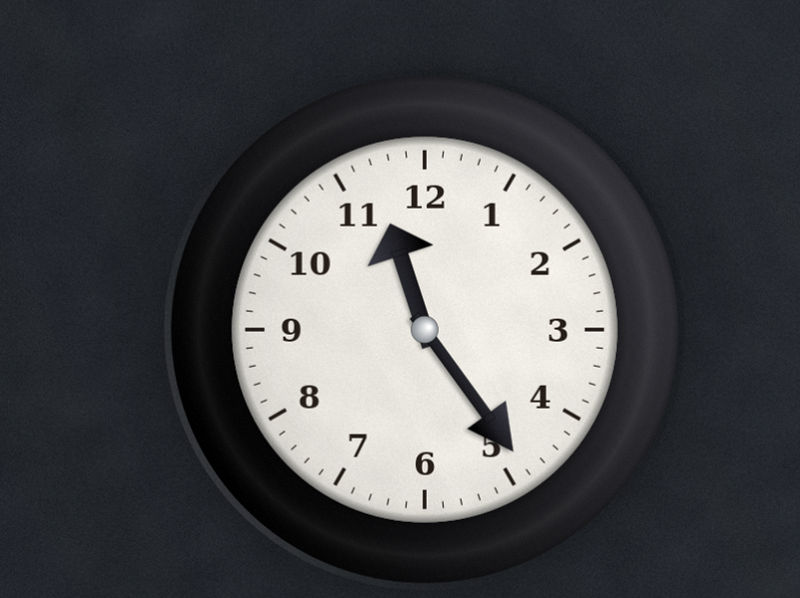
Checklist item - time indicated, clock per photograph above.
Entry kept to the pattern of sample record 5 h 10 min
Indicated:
11 h 24 min
